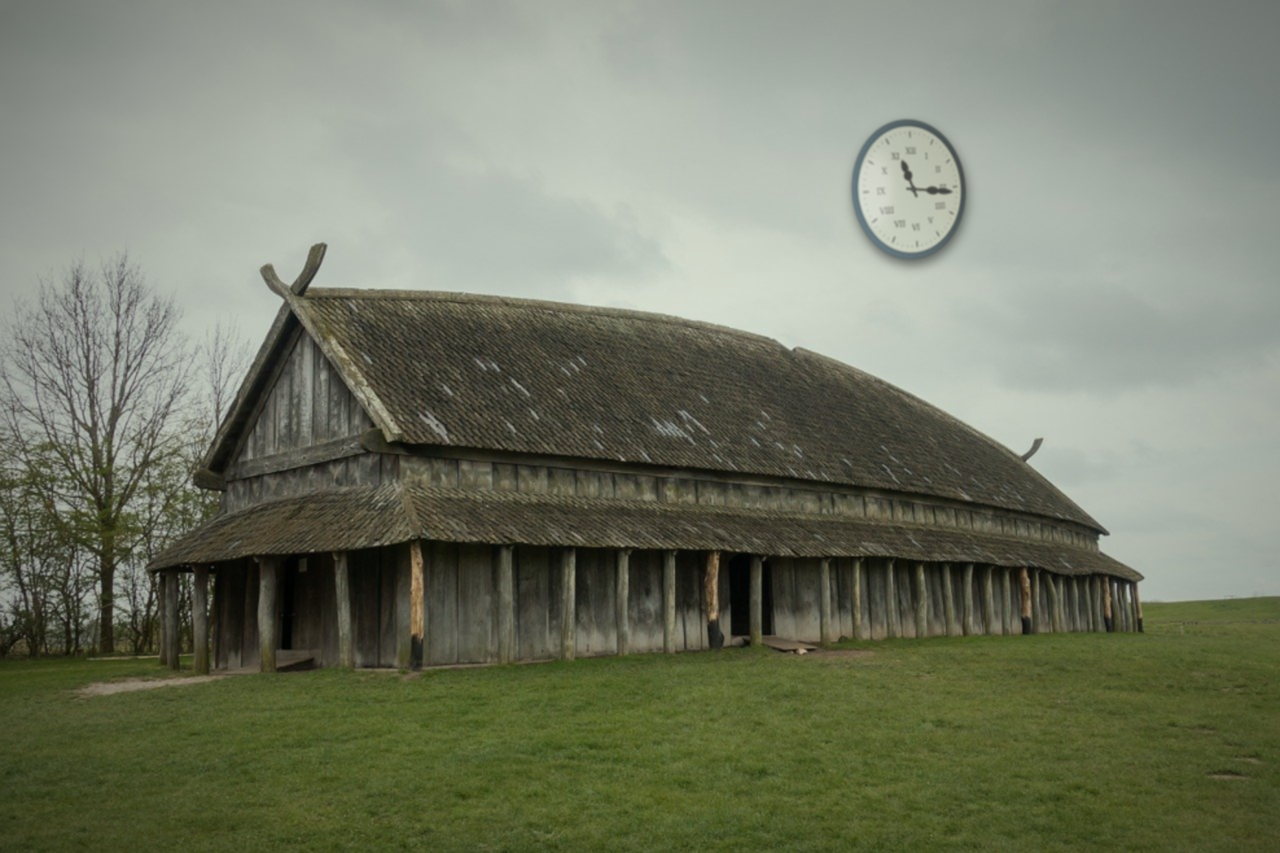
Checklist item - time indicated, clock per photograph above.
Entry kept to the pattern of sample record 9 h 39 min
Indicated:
11 h 16 min
